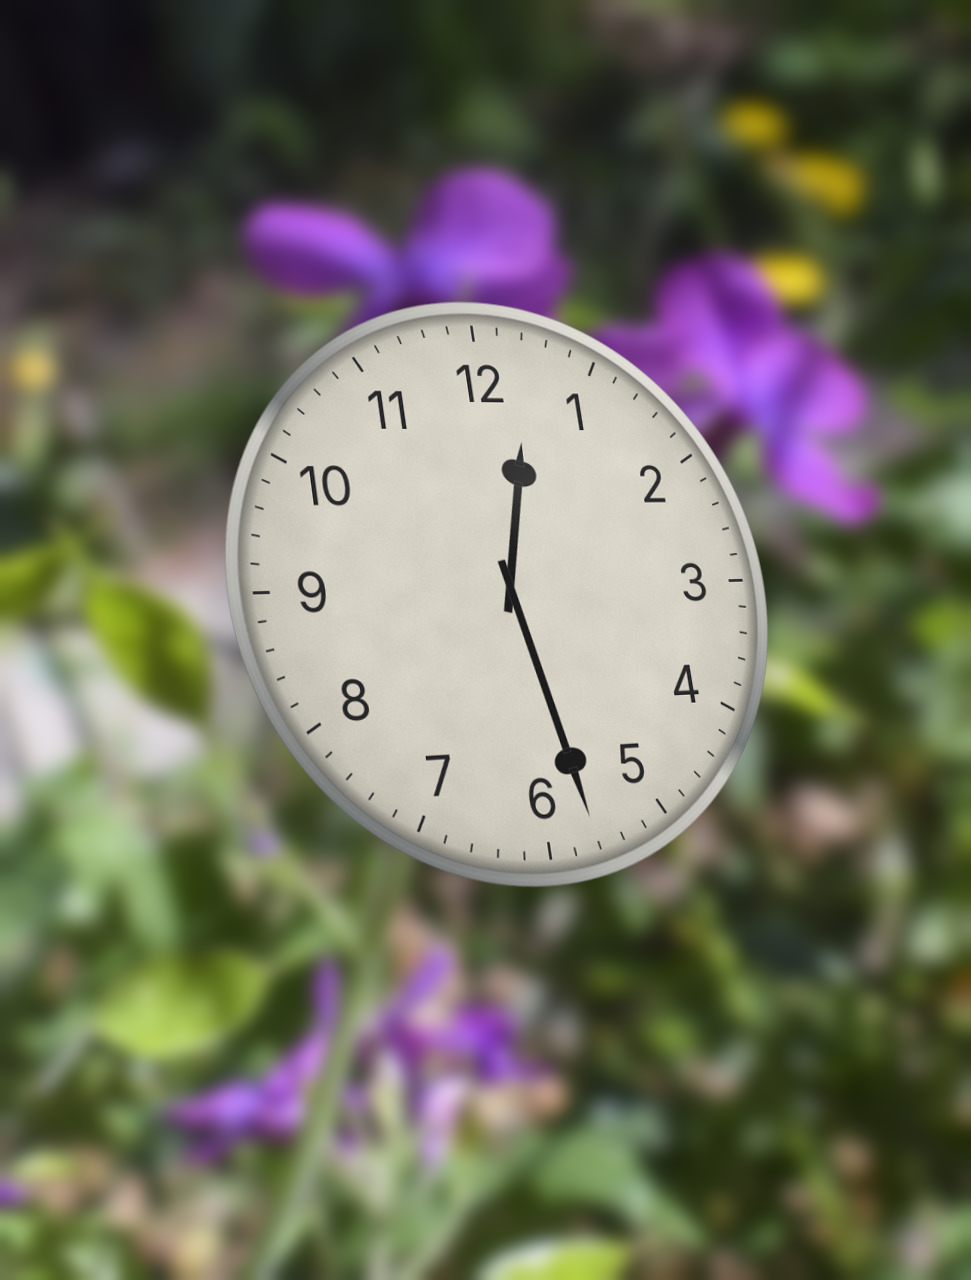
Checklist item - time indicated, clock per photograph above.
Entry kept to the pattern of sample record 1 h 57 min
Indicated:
12 h 28 min
